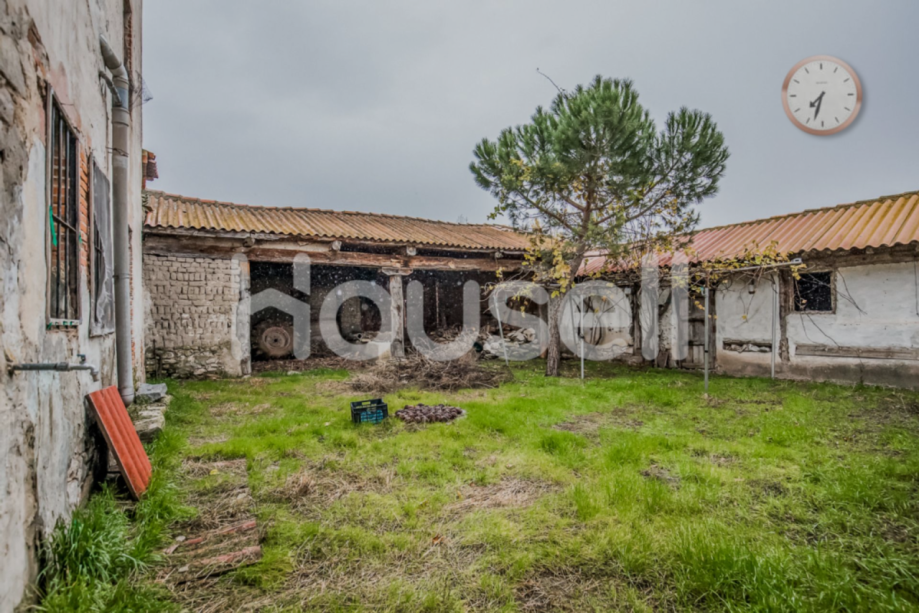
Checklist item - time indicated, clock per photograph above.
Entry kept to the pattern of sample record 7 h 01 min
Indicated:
7 h 33 min
